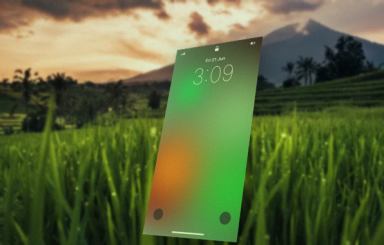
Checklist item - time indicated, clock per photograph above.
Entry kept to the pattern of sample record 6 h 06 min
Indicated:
3 h 09 min
